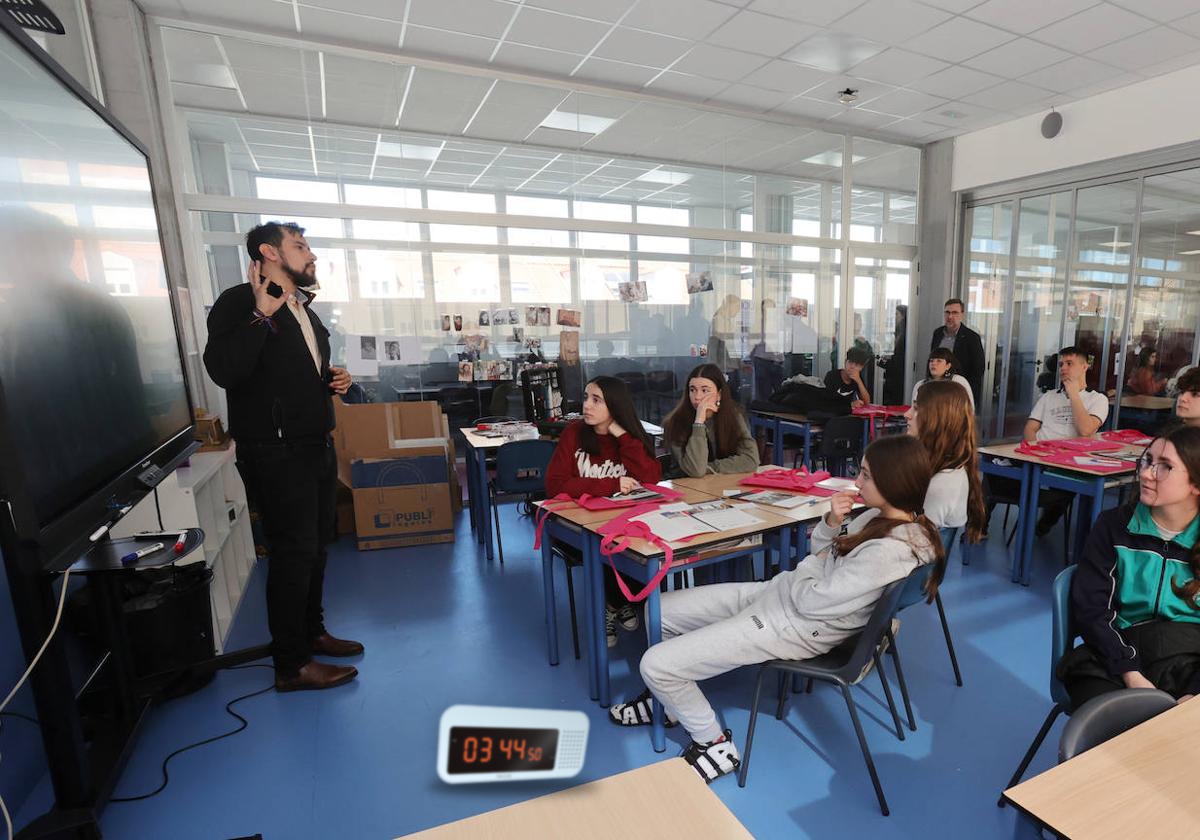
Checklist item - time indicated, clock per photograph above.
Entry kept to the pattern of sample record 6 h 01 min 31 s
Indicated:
3 h 44 min 50 s
